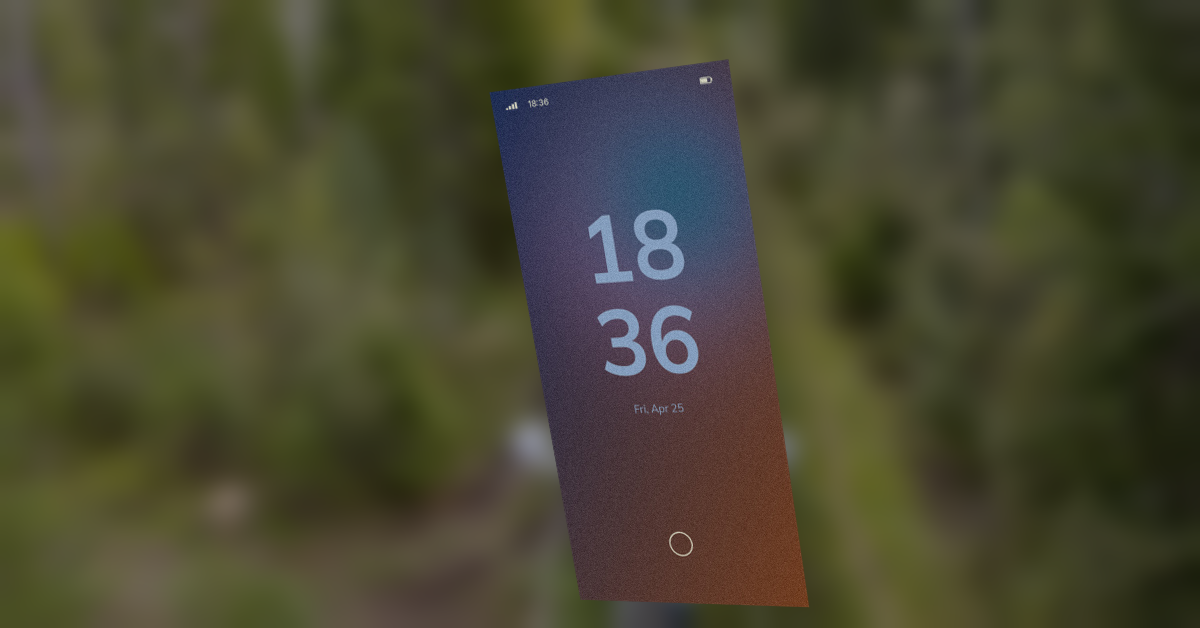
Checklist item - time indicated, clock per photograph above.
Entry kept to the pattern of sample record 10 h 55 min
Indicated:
18 h 36 min
